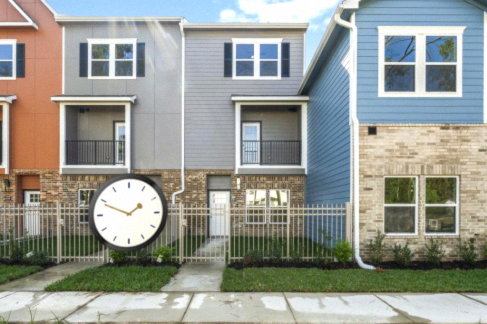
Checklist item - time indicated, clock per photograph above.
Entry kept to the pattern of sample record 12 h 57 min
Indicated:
1 h 49 min
